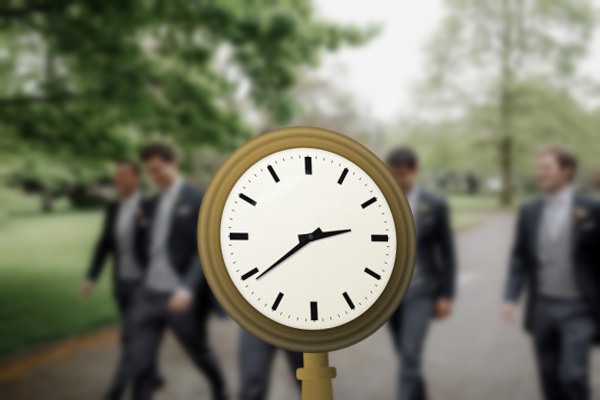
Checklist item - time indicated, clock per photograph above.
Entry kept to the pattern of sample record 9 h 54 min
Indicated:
2 h 39 min
